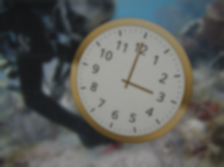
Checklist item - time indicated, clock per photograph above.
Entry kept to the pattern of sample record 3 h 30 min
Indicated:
3 h 00 min
